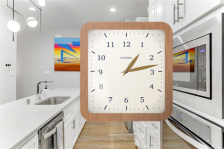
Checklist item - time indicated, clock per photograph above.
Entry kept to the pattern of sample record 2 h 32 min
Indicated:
1 h 13 min
